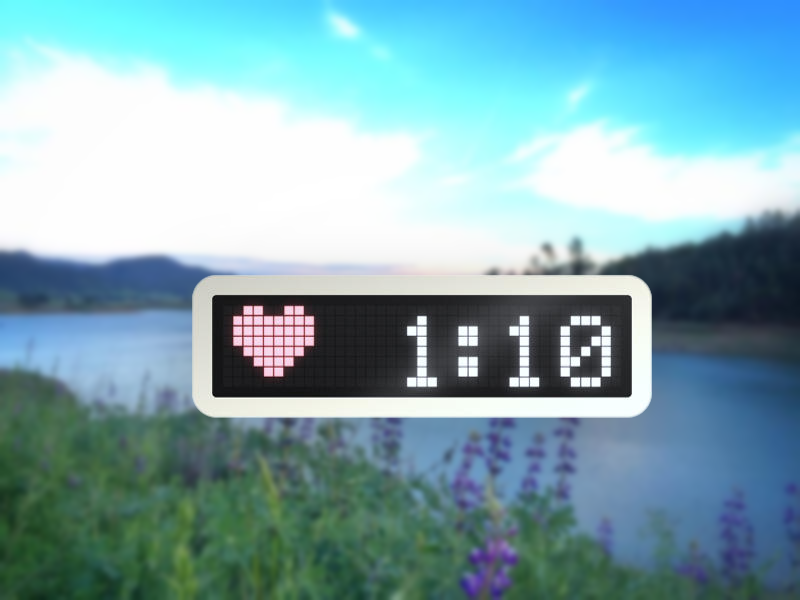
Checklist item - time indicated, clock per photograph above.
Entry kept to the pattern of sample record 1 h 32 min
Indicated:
1 h 10 min
